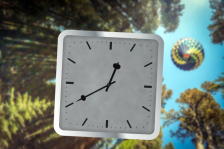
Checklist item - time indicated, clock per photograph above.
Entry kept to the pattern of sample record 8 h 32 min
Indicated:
12 h 40 min
